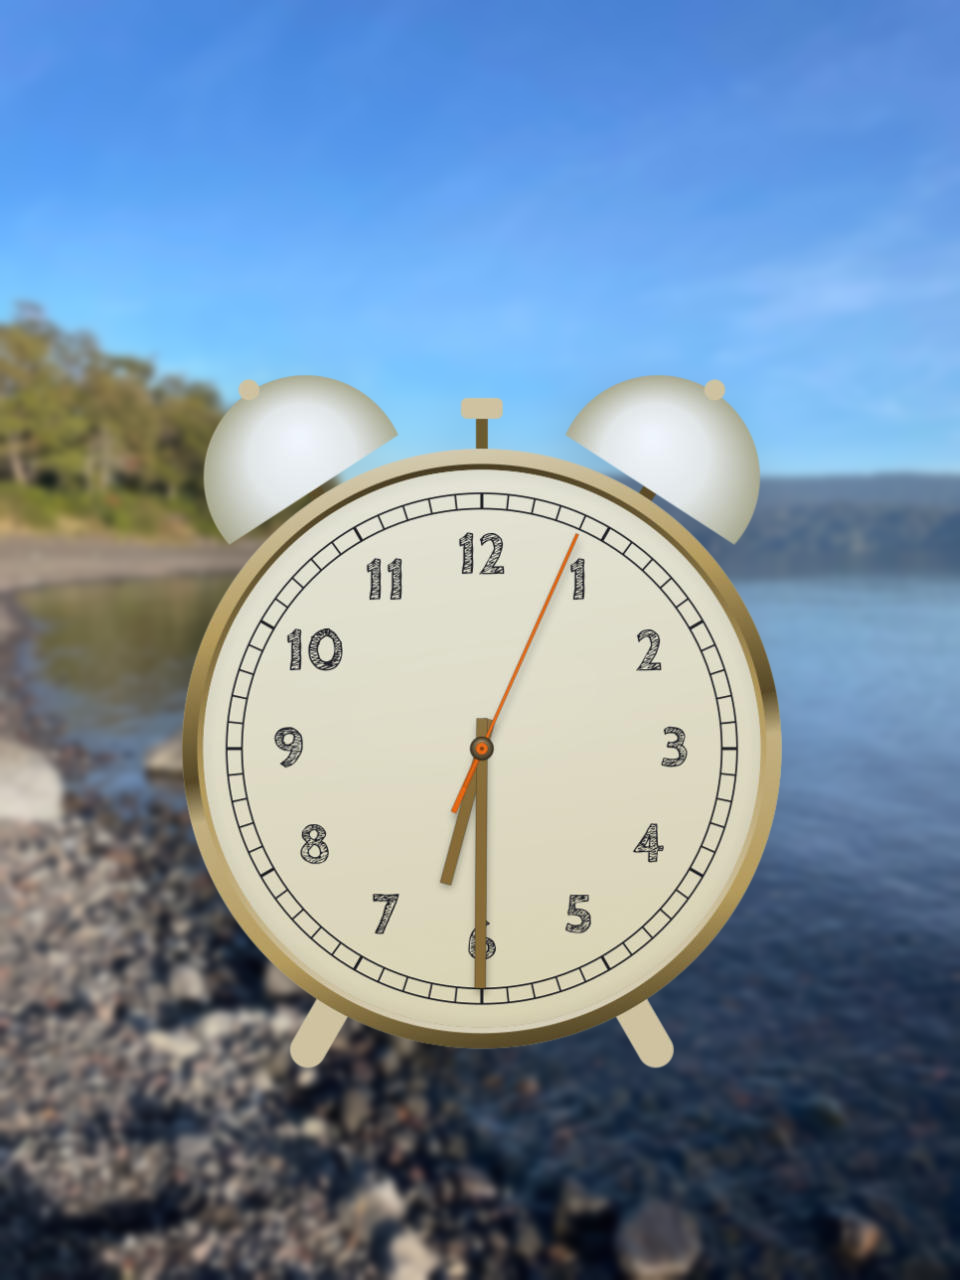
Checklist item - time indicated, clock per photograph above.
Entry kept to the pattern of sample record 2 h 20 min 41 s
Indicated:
6 h 30 min 04 s
